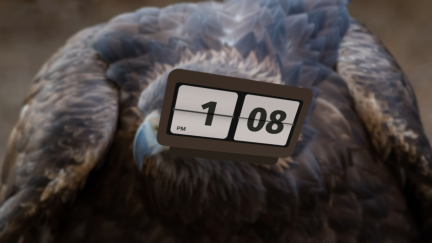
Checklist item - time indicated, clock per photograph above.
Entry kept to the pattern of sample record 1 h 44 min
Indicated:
1 h 08 min
